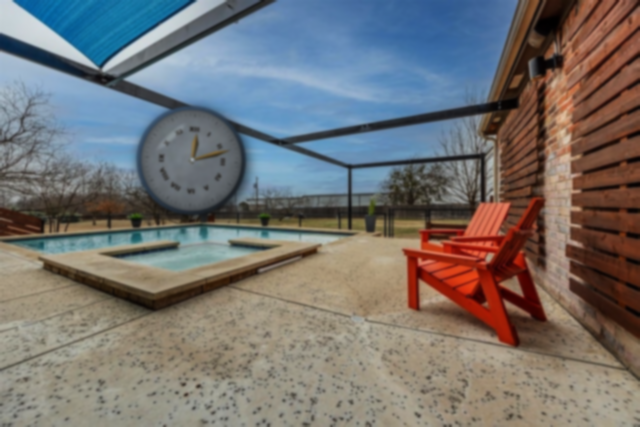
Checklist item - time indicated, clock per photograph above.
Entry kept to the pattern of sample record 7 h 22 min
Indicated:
12 h 12 min
